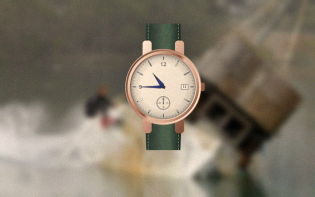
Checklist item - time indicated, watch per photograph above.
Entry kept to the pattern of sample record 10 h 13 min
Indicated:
10 h 45 min
